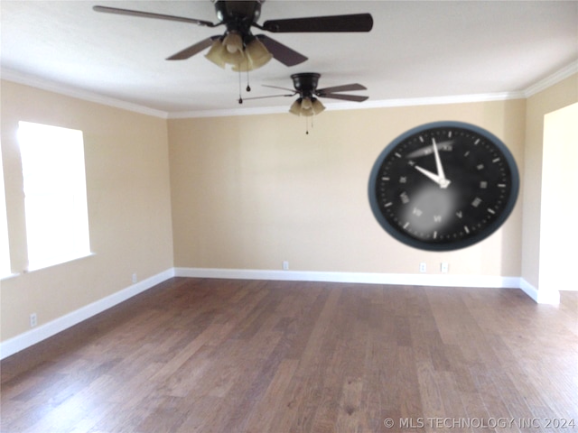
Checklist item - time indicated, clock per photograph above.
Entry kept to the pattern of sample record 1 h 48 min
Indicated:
9 h 57 min
